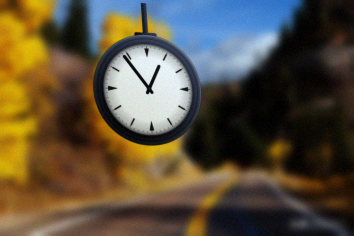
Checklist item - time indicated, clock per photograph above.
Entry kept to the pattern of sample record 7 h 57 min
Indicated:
12 h 54 min
